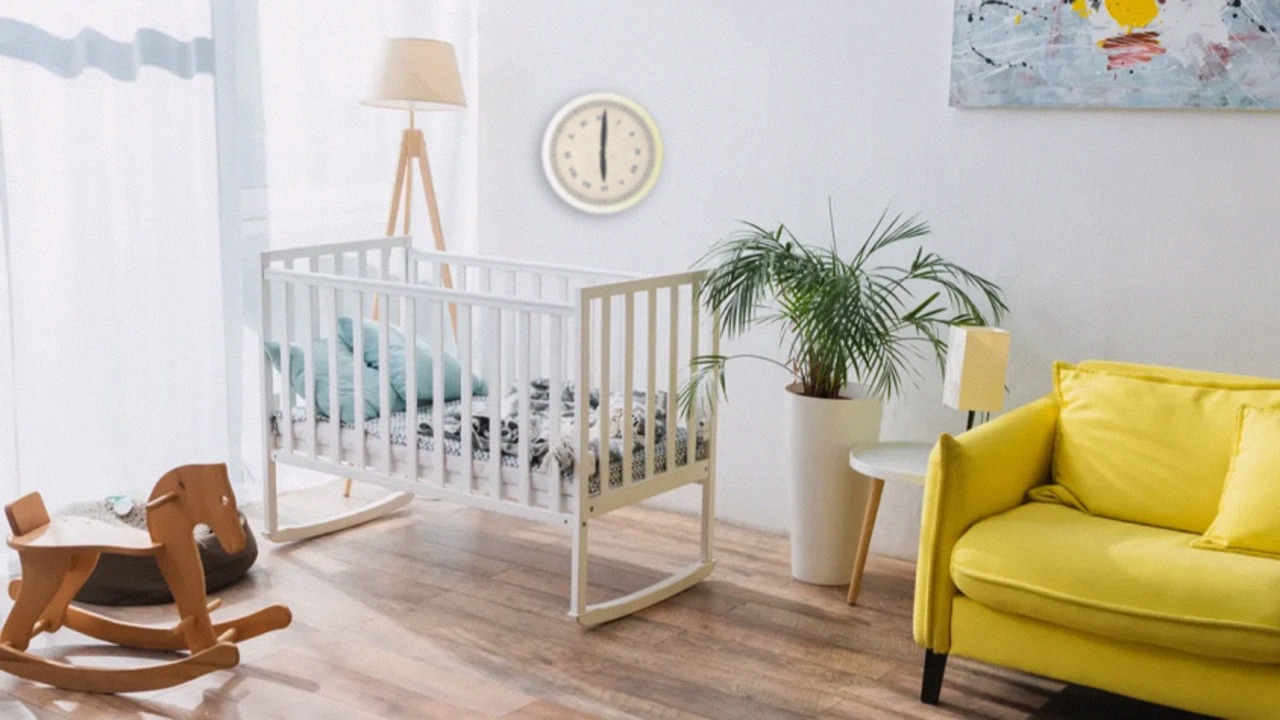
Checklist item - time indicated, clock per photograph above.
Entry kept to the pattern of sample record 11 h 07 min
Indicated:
6 h 01 min
